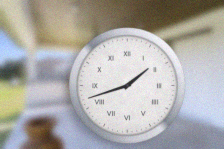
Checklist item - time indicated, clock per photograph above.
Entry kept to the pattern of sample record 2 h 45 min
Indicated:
1 h 42 min
